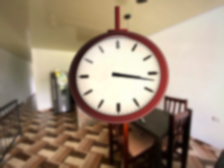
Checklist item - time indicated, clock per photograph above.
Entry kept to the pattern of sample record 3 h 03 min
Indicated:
3 h 17 min
